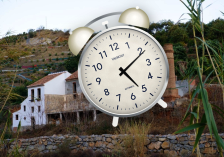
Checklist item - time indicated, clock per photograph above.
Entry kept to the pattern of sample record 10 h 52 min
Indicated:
5 h 11 min
